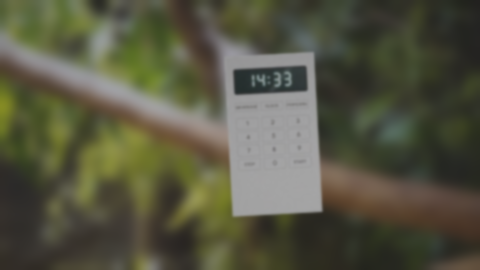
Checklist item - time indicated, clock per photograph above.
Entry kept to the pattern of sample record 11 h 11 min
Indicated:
14 h 33 min
